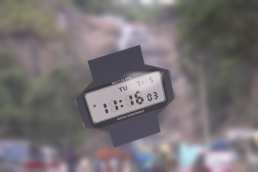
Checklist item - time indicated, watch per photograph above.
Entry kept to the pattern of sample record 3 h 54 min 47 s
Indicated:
11 h 16 min 03 s
